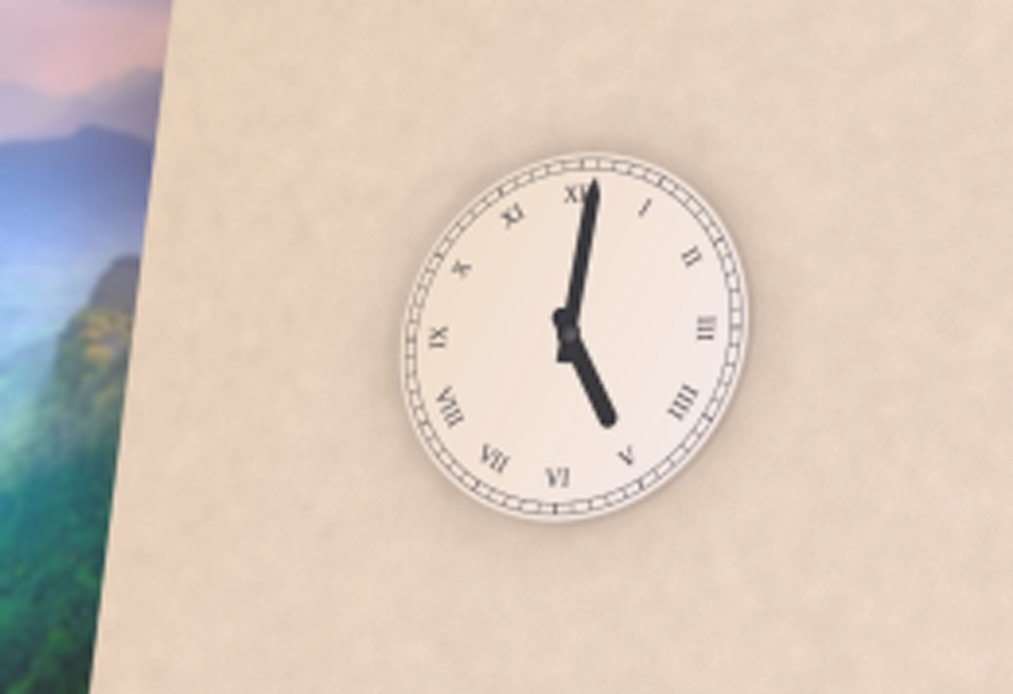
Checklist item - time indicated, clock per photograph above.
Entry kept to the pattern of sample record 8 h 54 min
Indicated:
5 h 01 min
